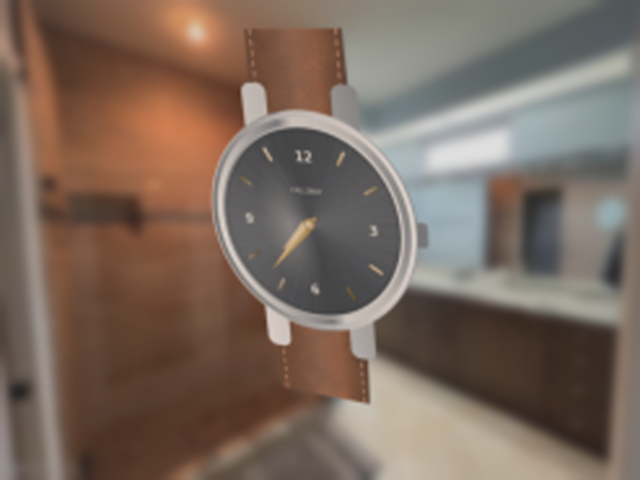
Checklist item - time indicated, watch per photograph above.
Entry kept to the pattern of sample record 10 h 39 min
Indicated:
7 h 37 min
